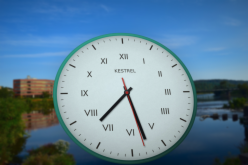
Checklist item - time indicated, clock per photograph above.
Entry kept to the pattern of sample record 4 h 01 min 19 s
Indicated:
7 h 27 min 28 s
